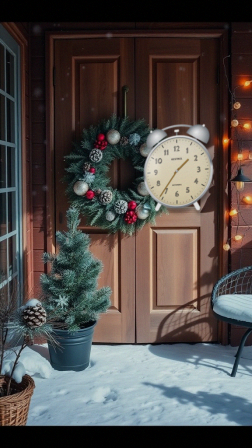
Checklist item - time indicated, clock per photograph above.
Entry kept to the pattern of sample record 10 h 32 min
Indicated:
1 h 36 min
